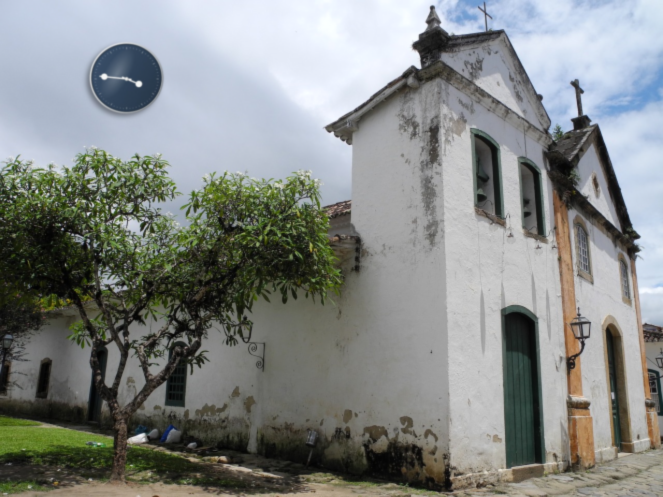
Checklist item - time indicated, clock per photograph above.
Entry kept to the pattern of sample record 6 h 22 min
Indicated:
3 h 46 min
